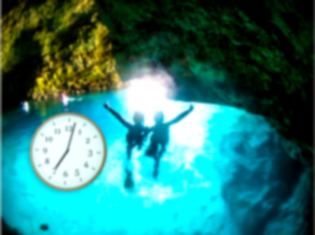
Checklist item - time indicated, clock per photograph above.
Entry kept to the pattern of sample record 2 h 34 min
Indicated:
7 h 02 min
